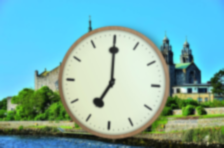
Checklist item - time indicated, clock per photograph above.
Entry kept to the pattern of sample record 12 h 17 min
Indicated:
7 h 00 min
